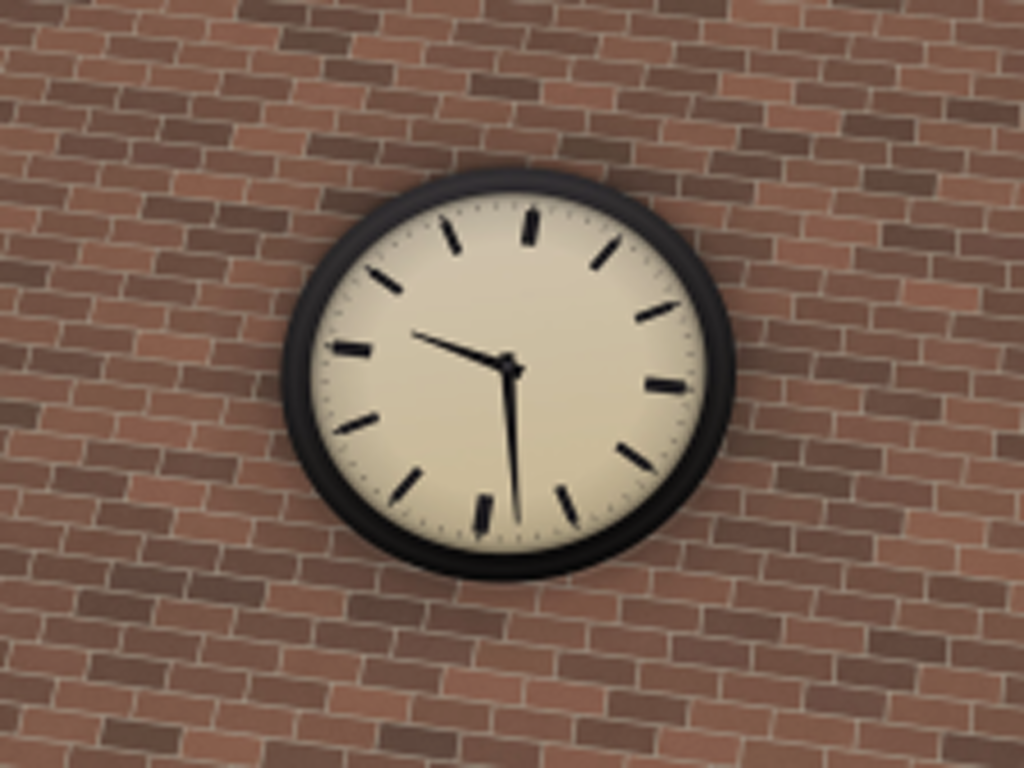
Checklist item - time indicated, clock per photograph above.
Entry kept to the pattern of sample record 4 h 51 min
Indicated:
9 h 28 min
